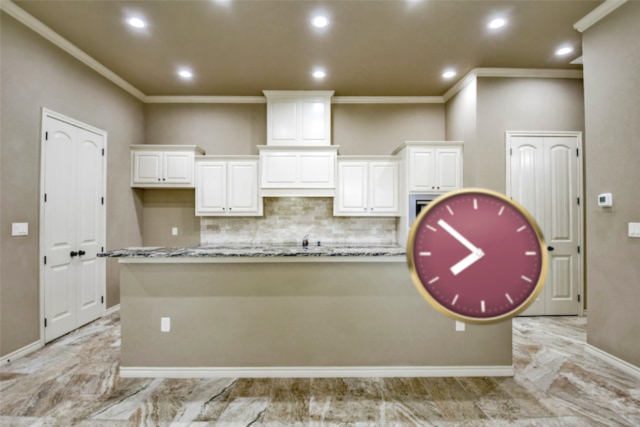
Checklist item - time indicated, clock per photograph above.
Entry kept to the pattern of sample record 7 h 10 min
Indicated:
7 h 52 min
